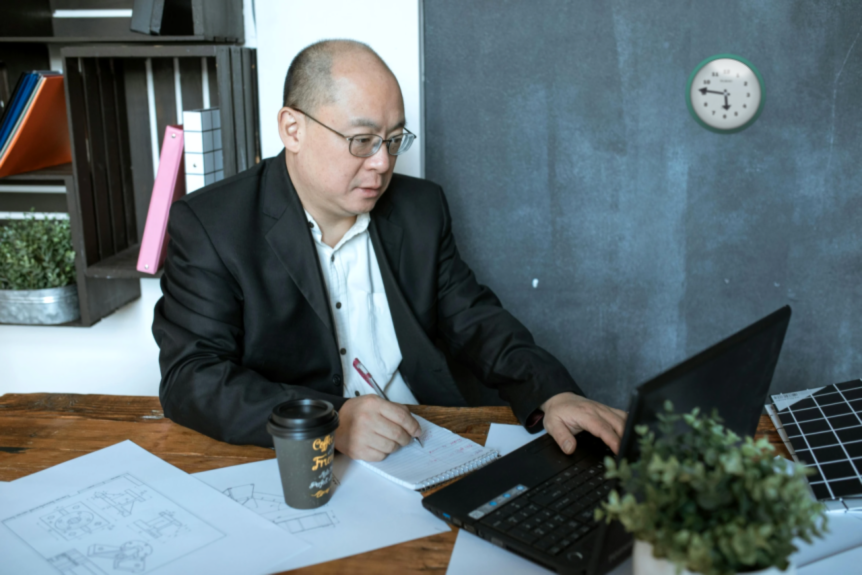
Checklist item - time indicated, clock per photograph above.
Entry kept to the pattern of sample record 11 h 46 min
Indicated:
5 h 46 min
